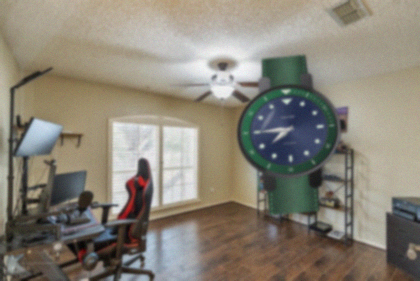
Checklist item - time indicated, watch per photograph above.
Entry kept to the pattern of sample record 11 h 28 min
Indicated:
7 h 45 min
